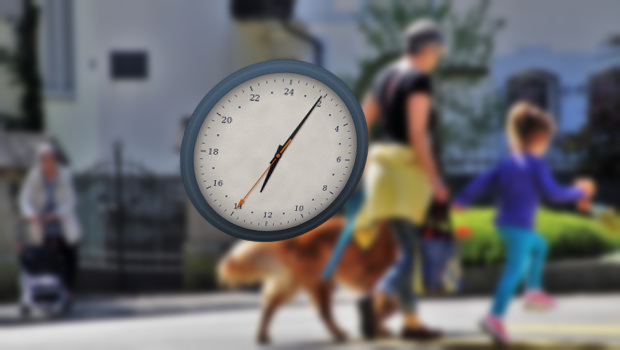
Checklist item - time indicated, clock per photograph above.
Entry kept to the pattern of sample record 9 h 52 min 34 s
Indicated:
13 h 04 min 35 s
